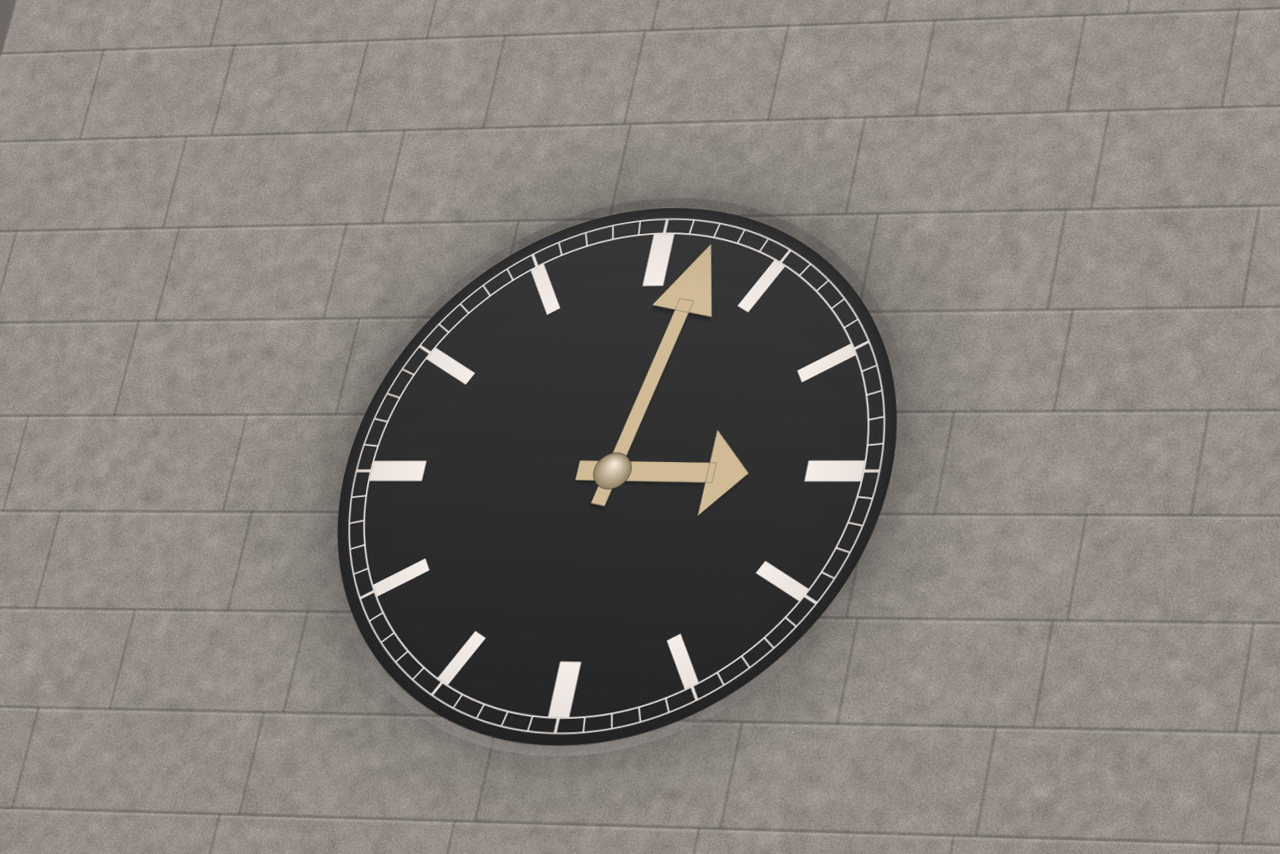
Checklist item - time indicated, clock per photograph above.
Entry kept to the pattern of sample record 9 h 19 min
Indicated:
3 h 02 min
